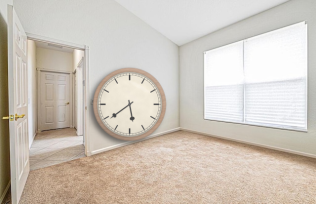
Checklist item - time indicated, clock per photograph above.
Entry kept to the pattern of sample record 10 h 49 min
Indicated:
5 h 39 min
